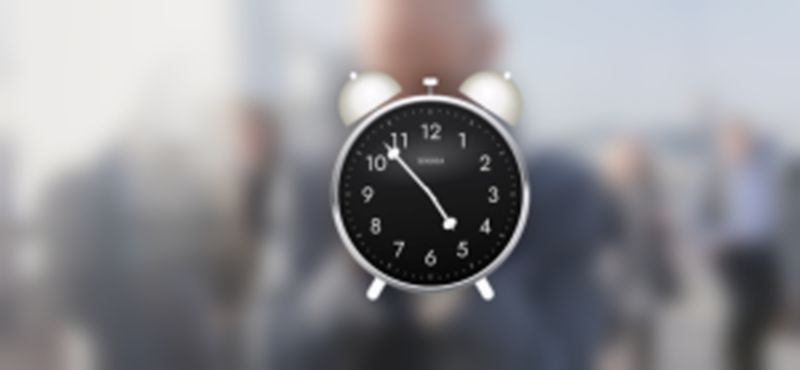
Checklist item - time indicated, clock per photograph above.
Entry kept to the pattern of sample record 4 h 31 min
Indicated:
4 h 53 min
